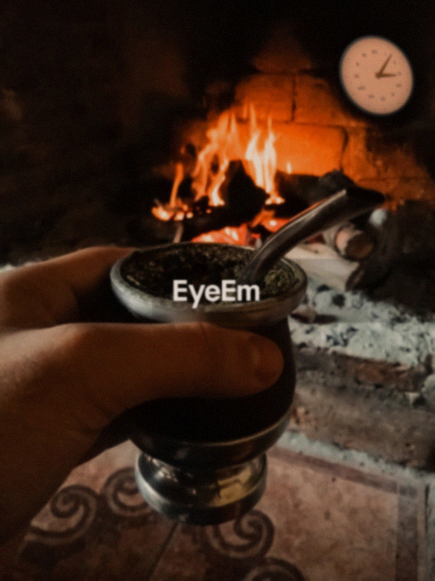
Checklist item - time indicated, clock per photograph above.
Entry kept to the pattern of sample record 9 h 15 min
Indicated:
3 h 07 min
